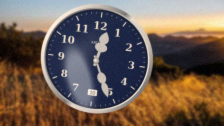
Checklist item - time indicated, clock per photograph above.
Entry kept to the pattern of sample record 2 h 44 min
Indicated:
12 h 26 min
